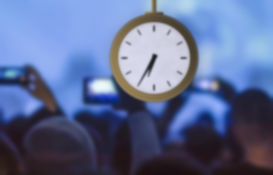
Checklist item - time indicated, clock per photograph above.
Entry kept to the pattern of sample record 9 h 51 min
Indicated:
6 h 35 min
